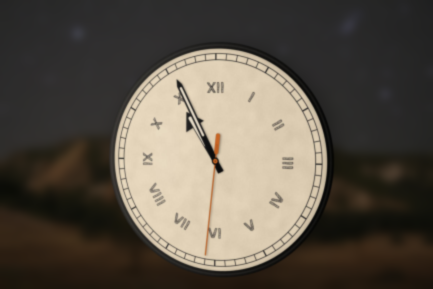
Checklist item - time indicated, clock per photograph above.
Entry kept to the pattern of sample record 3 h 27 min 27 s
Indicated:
10 h 55 min 31 s
